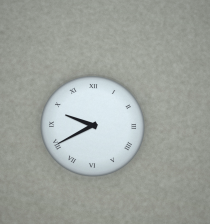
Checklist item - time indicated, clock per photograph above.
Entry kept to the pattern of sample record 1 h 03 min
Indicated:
9 h 40 min
